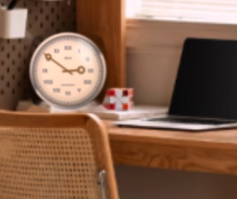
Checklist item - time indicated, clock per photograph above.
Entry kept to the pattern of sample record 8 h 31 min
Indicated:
2 h 51 min
